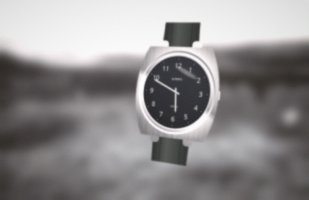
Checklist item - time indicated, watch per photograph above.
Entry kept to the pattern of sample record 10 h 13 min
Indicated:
5 h 49 min
